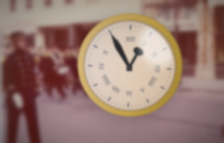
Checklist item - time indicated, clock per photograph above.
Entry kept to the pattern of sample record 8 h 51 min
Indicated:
12 h 55 min
